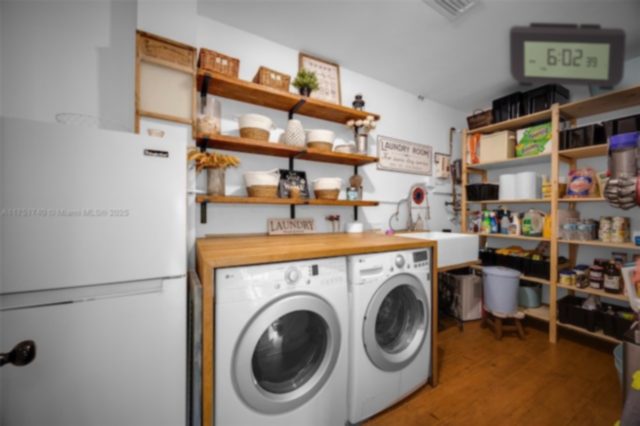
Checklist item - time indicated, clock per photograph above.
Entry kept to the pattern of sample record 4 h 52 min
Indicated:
6 h 02 min
